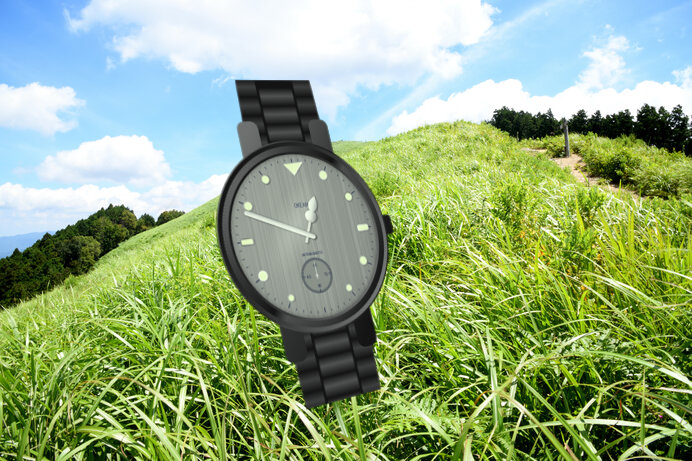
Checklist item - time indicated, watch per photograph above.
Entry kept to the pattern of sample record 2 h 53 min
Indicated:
12 h 49 min
